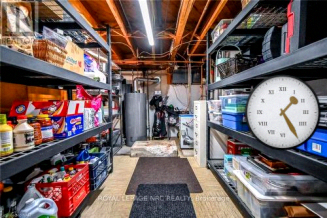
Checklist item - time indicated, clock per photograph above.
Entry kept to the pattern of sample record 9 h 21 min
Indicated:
1 h 25 min
